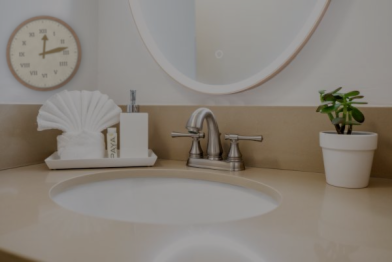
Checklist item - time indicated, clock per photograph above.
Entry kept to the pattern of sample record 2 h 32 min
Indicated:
12 h 13 min
